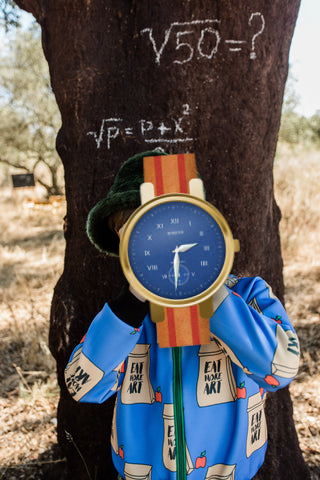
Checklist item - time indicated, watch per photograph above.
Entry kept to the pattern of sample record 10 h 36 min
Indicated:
2 h 31 min
